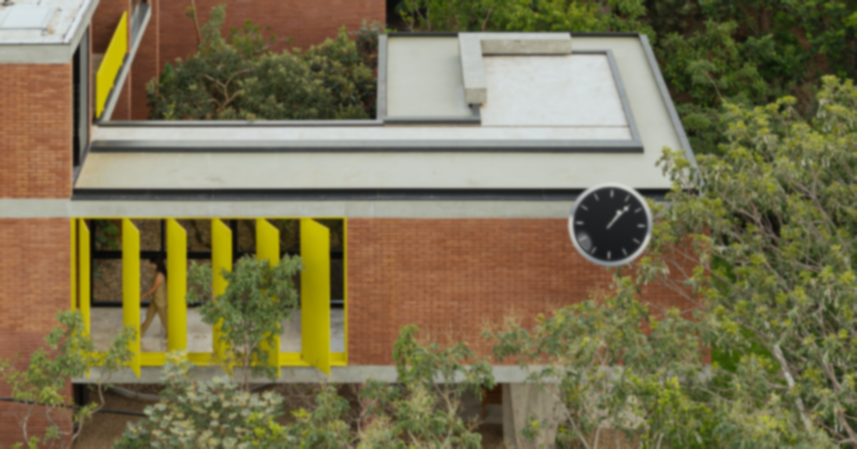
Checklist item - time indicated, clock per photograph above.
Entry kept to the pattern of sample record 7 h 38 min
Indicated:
1 h 07 min
